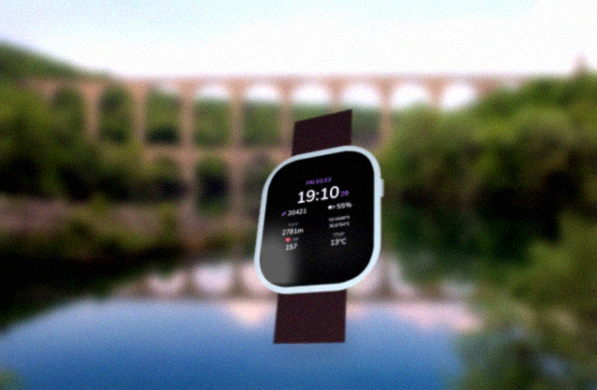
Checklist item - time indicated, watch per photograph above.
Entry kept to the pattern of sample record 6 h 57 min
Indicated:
19 h 10 min
